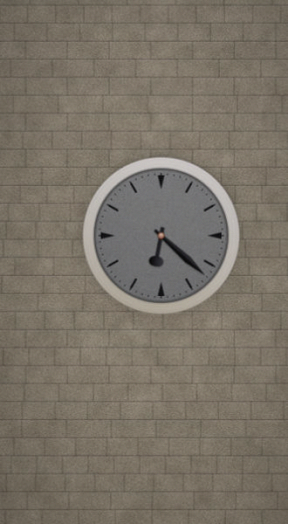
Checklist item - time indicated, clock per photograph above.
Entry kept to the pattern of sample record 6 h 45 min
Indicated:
6 h 22 min
